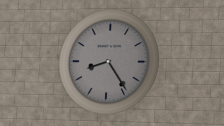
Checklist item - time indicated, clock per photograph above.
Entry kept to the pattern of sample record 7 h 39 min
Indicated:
8 h 24 min
